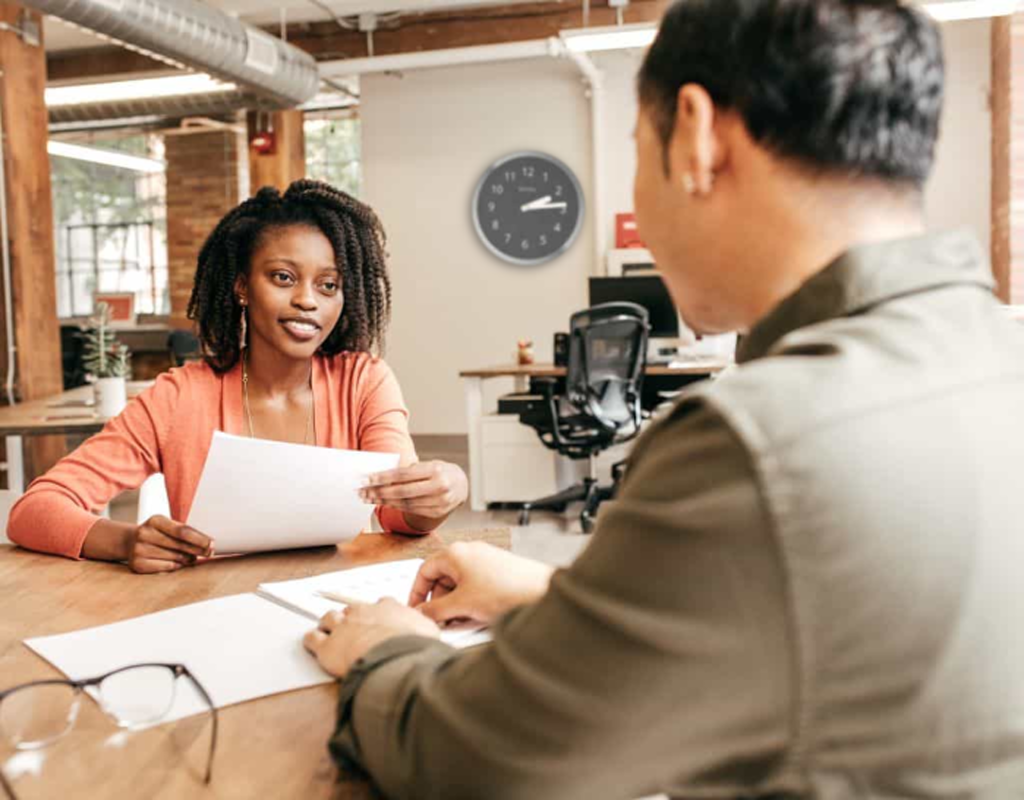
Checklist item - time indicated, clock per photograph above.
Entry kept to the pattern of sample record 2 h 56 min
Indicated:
2 h 14 min
